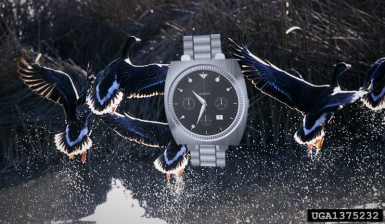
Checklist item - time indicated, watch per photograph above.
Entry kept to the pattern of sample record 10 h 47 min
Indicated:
10 h 34 min
